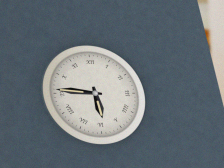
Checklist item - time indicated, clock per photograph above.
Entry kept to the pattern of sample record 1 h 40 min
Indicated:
5 h 46 min
